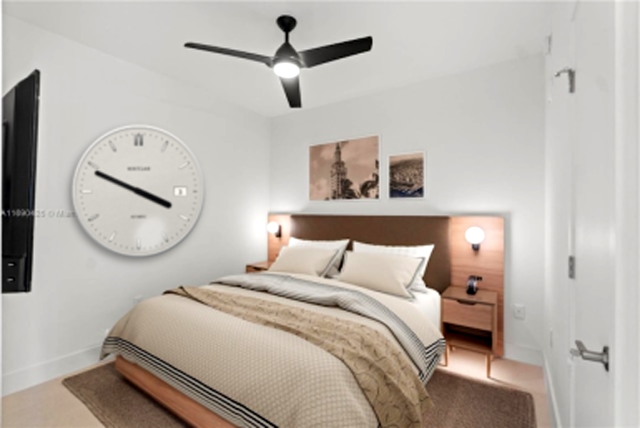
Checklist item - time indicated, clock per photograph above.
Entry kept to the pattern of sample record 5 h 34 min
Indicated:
3 h 49 min
